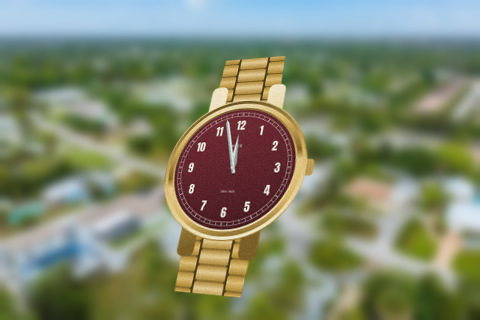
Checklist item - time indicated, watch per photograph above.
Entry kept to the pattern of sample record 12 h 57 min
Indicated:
11 h 57 min
